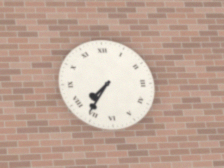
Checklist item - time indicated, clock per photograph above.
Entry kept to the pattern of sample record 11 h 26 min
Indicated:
7 h 36 min
